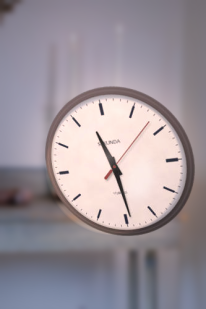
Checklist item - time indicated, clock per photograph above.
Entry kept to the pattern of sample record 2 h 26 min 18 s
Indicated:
11 h 29 min 08 s
